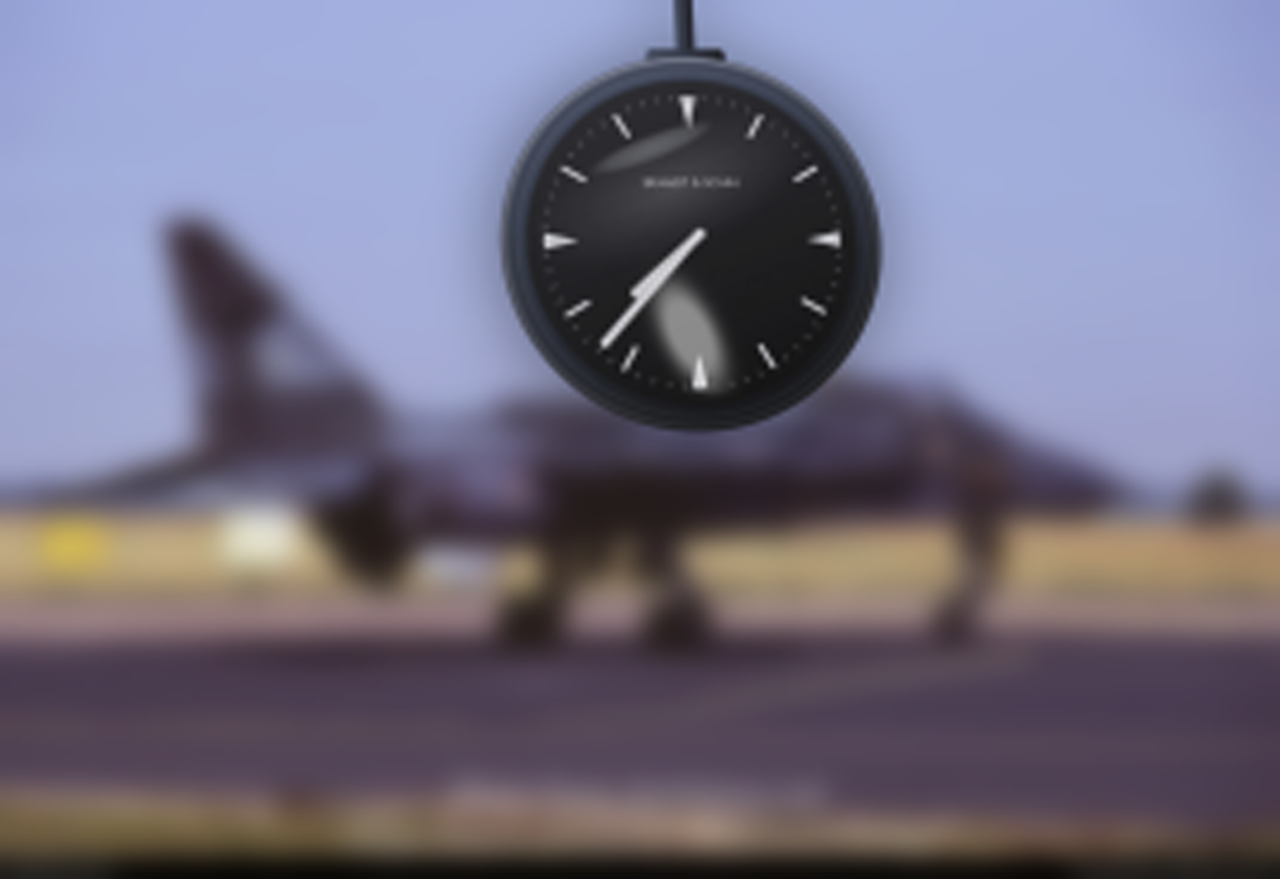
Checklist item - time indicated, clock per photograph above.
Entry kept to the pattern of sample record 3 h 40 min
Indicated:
7 h 37 min
